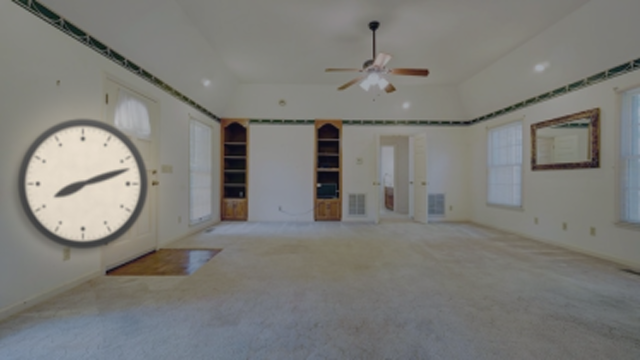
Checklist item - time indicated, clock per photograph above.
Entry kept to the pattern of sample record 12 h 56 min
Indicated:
8 h 12 min
